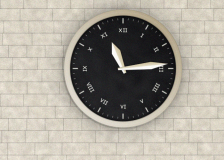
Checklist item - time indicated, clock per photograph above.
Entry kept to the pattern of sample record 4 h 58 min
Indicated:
11 h 14 min
